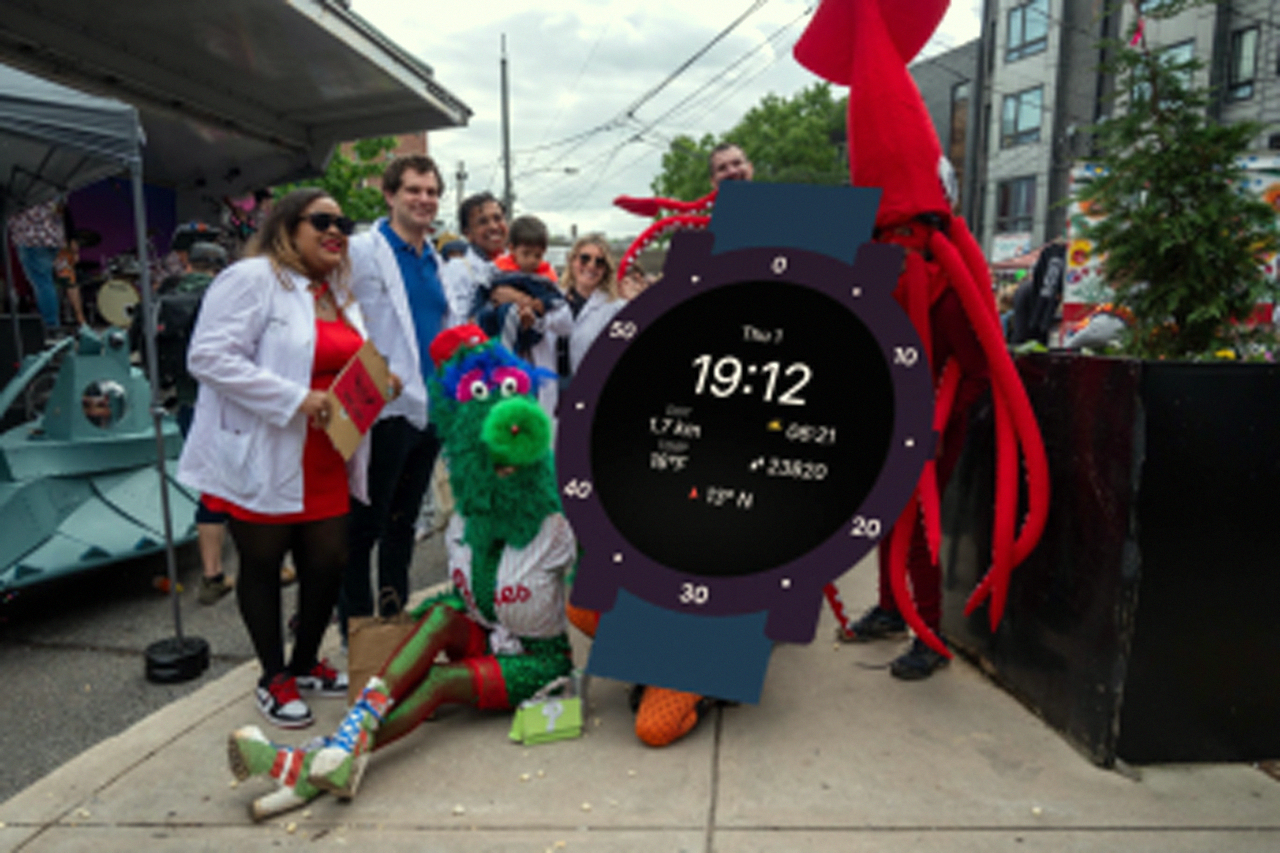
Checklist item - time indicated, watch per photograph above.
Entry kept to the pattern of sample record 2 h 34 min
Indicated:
19 h 12 min
